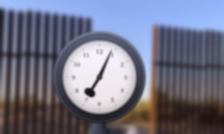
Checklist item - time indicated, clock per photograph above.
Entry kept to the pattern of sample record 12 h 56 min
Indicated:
7 h 04 min
